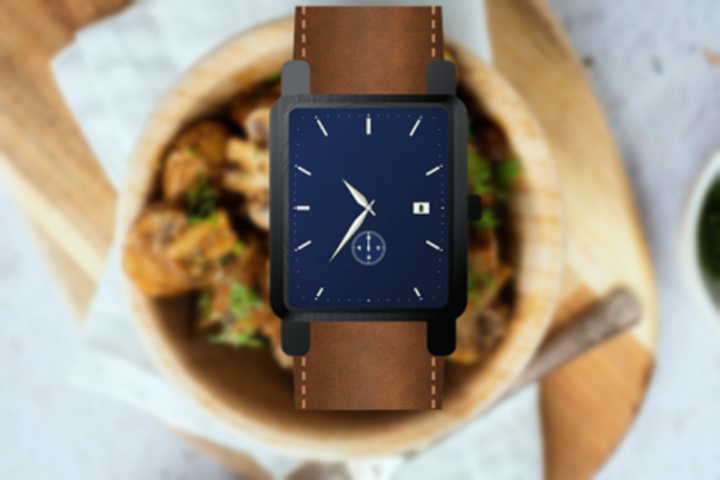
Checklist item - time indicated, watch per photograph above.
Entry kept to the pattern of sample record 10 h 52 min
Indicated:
10 h 36 min
